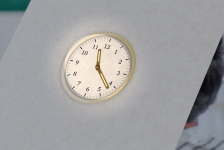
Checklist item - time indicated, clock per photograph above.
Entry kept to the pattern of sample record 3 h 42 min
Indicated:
11 h 22 min
